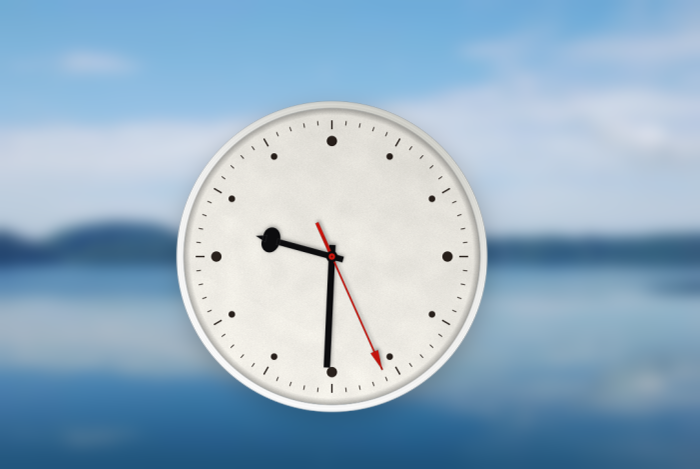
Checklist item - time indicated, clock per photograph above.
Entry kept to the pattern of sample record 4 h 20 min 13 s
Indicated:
9 h 30 min 26 s
